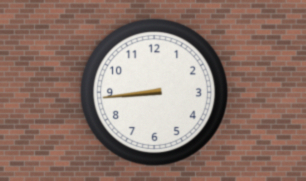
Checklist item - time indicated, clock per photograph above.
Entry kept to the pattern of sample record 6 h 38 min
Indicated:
8 h 44 min
